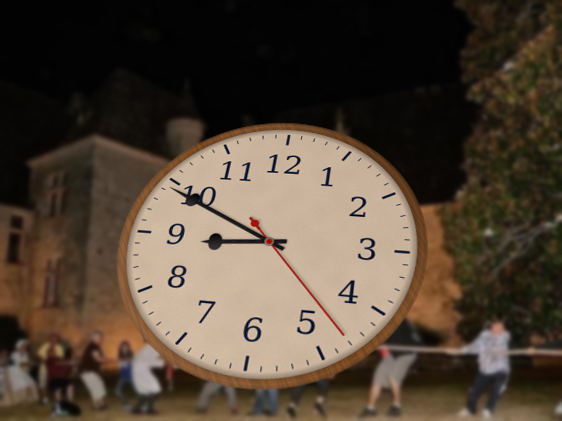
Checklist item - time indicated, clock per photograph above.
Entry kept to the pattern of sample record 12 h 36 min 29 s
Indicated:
8 h 49 min 23 s
